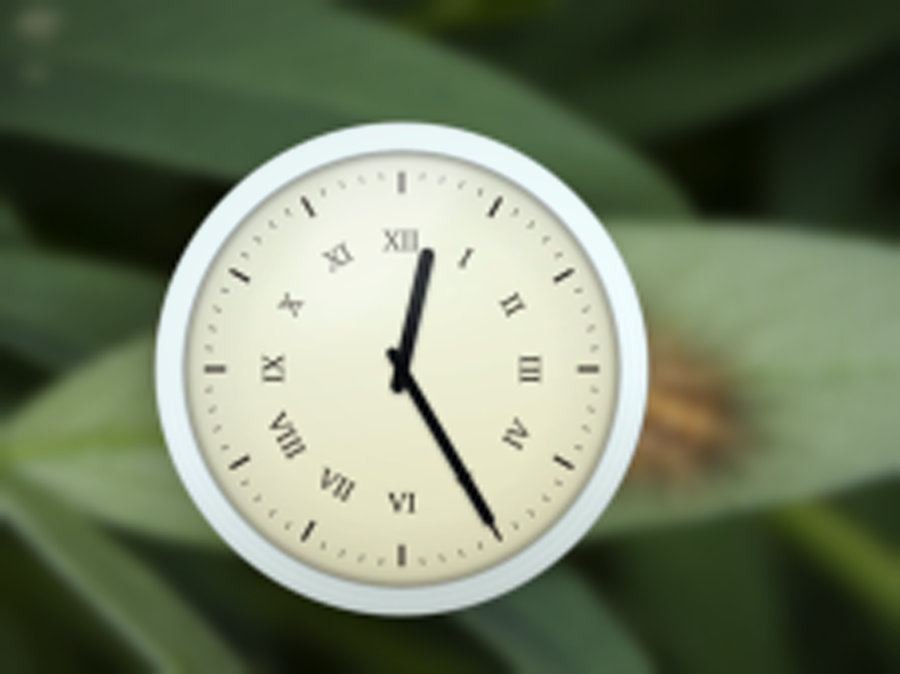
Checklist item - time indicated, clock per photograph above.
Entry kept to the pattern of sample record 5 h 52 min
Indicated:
12 h 25 min
